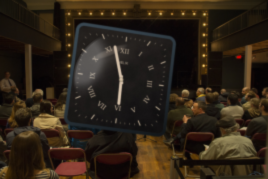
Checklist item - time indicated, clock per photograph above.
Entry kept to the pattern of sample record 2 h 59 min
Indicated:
5 h 57 min
